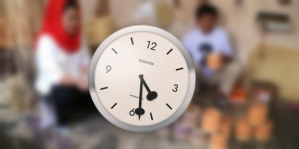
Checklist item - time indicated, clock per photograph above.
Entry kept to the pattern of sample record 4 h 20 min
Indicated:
4 h 28 min
